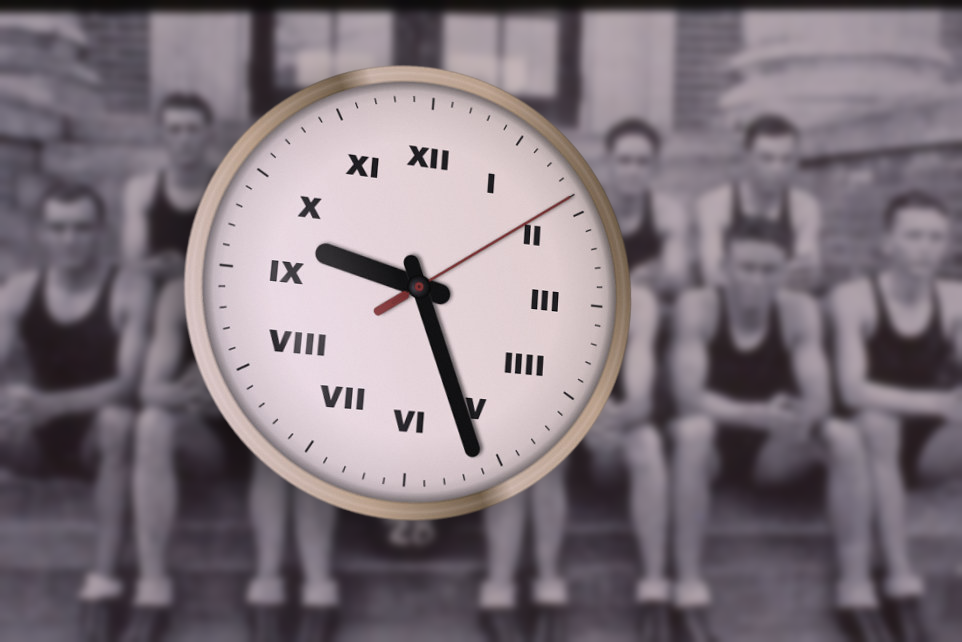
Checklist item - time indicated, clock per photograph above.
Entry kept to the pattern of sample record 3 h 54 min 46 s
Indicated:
9 h 26 min 09 s
